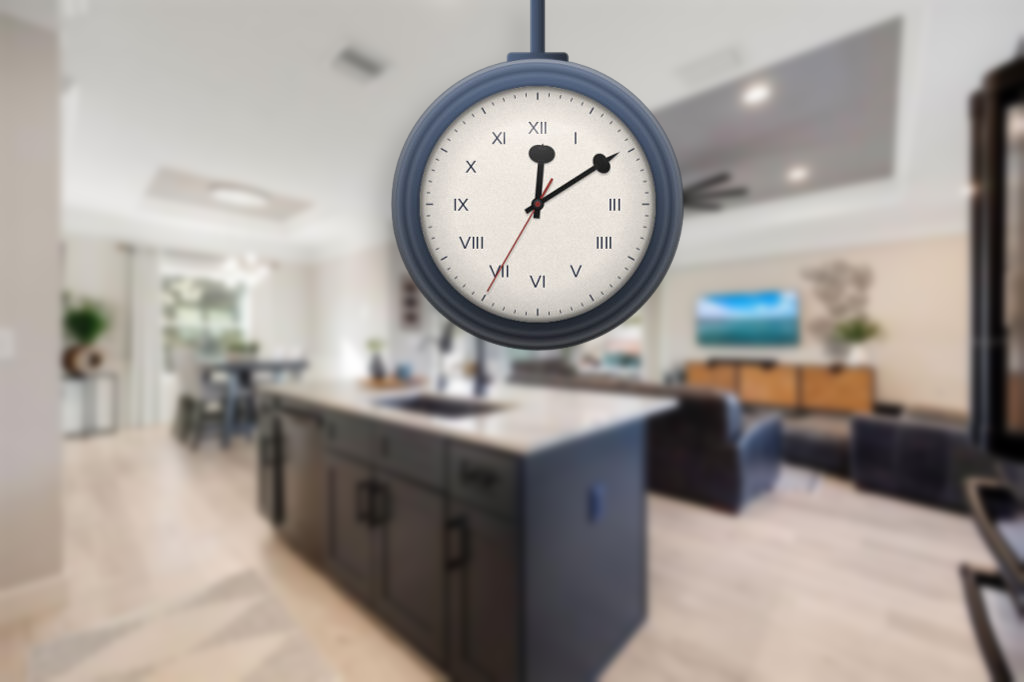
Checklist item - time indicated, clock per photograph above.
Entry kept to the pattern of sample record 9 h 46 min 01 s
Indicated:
12 h 09 min 35 s
